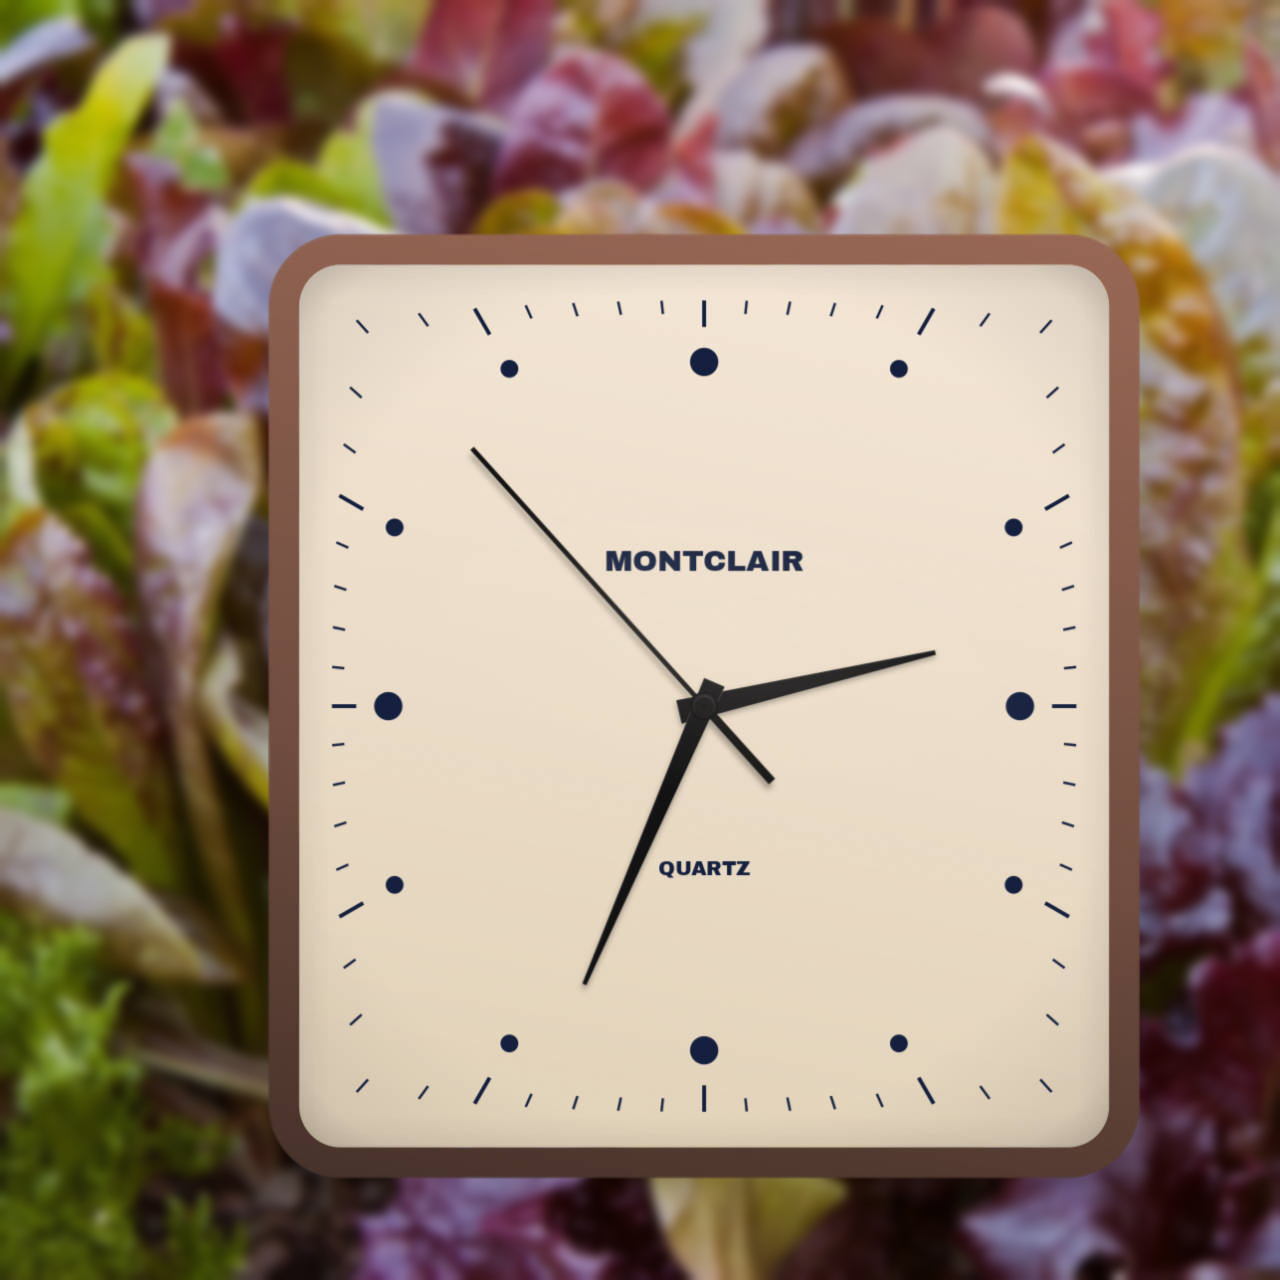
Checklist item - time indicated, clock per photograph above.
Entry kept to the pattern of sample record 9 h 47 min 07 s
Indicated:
2 h 33 min 53 s
